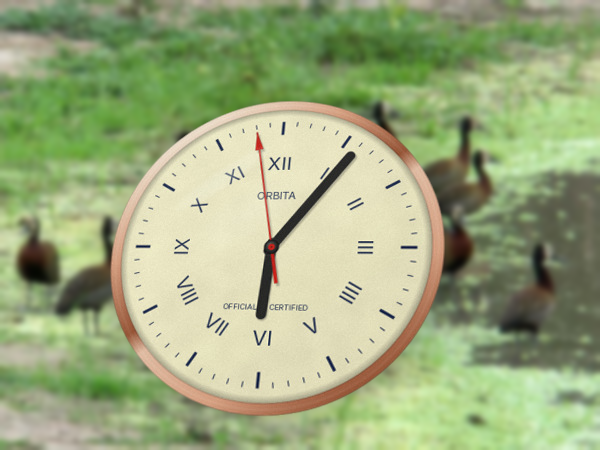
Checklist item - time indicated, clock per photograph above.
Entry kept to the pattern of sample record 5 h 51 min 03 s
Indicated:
6 h 05 min 58 s
